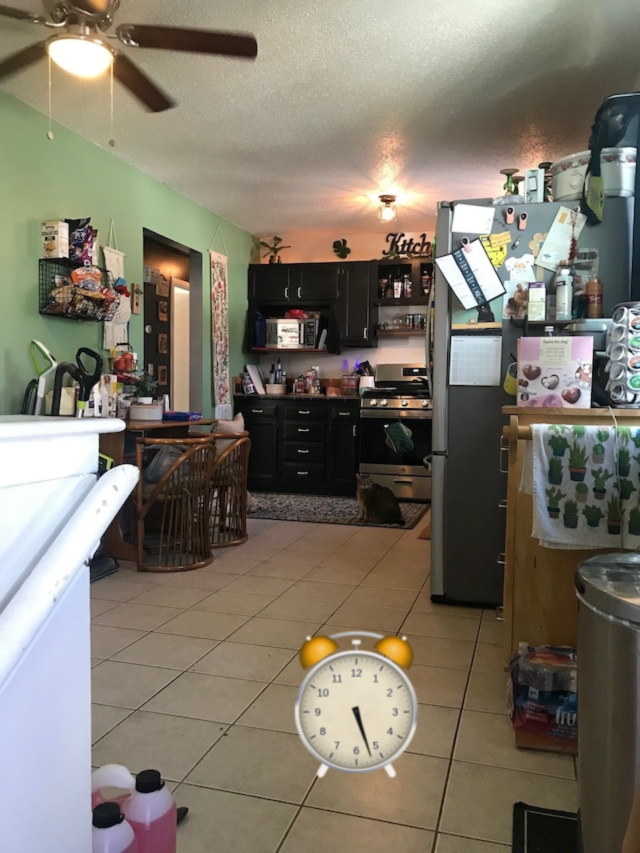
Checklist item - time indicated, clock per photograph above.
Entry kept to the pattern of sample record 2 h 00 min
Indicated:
5 h 27 min
